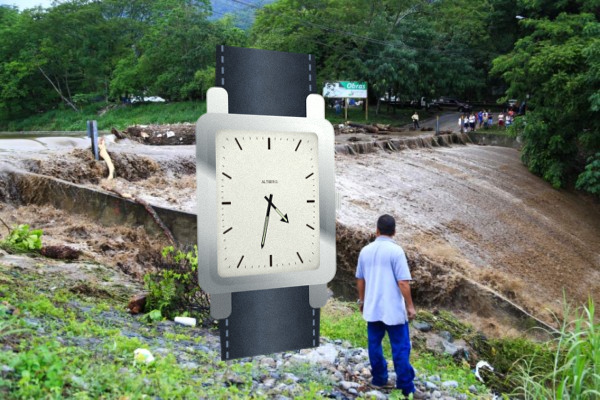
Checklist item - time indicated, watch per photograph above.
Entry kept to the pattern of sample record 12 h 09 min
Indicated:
4 h 32 min
